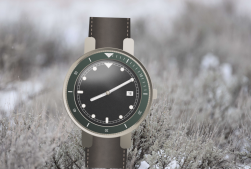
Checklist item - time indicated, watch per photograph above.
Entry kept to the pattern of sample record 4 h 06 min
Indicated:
8 h 10 min
